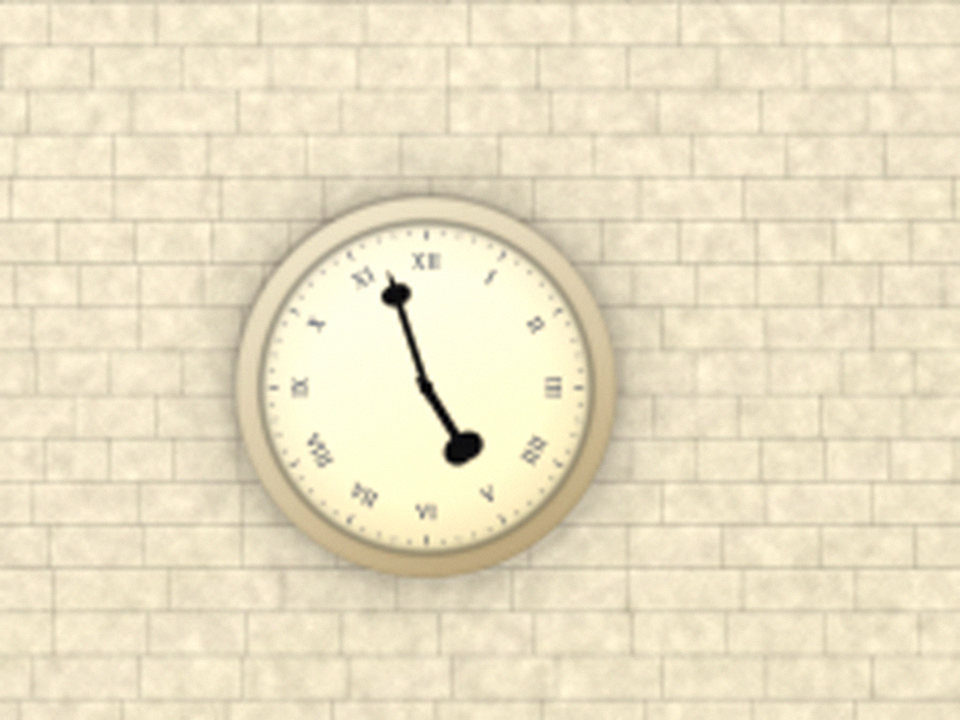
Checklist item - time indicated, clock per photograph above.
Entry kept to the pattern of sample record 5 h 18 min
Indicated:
4 h 57 min
